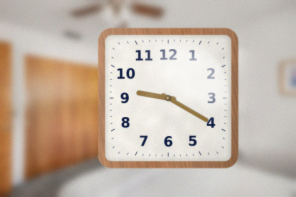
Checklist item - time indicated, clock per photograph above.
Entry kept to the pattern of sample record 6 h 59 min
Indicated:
9 h 20 min
